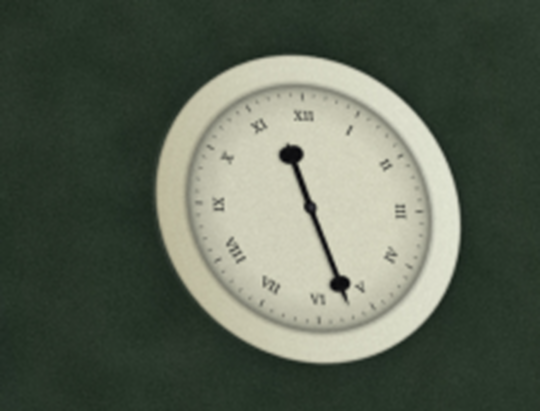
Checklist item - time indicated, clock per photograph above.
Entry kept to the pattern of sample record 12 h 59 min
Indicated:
11 h 27 min
